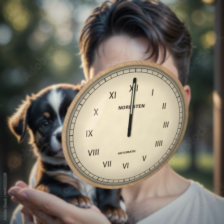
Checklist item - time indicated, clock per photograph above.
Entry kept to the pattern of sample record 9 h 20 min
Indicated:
12 h 00 min
